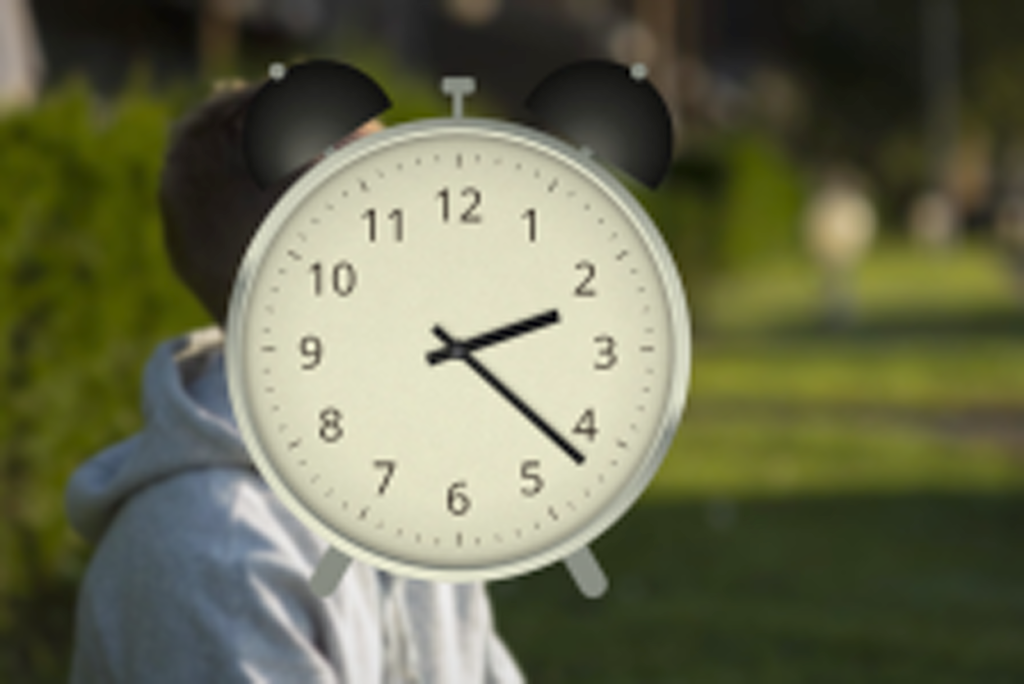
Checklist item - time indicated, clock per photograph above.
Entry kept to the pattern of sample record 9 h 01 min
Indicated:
2 h 22 min
